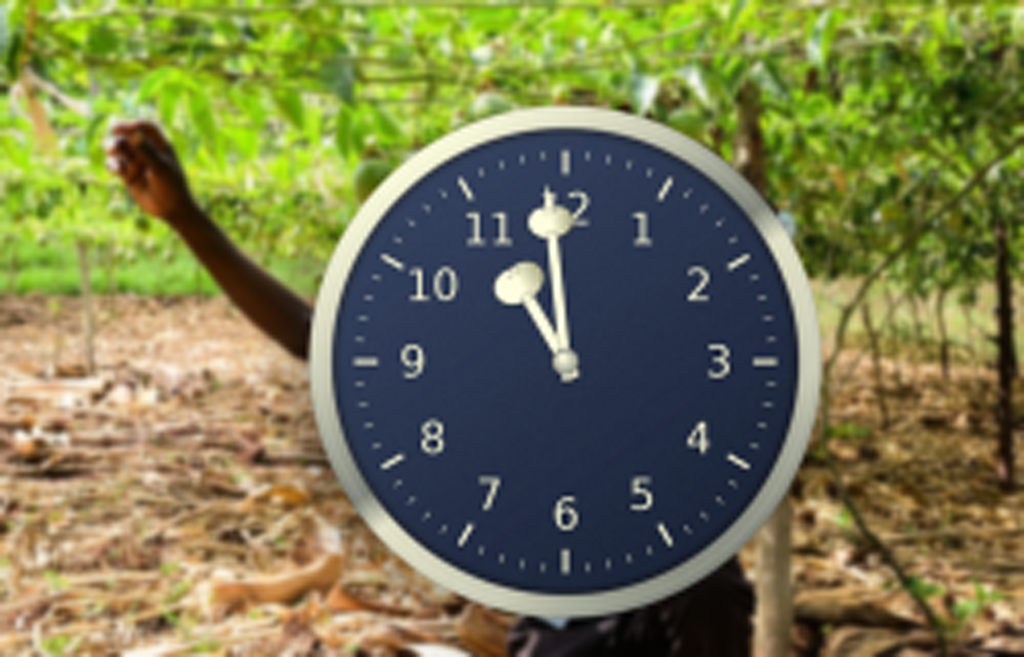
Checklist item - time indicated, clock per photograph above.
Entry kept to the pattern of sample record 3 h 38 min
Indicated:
10 h 59 min
